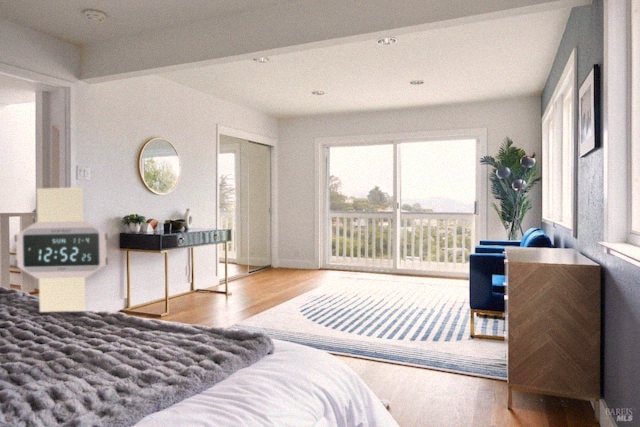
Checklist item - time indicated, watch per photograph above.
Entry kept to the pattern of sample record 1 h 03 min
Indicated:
12 h 52 min
